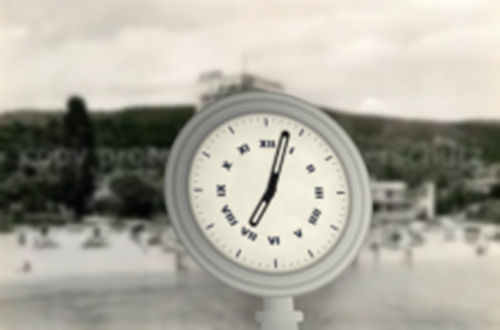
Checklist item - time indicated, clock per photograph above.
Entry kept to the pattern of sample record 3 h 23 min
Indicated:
7 h 03 min
